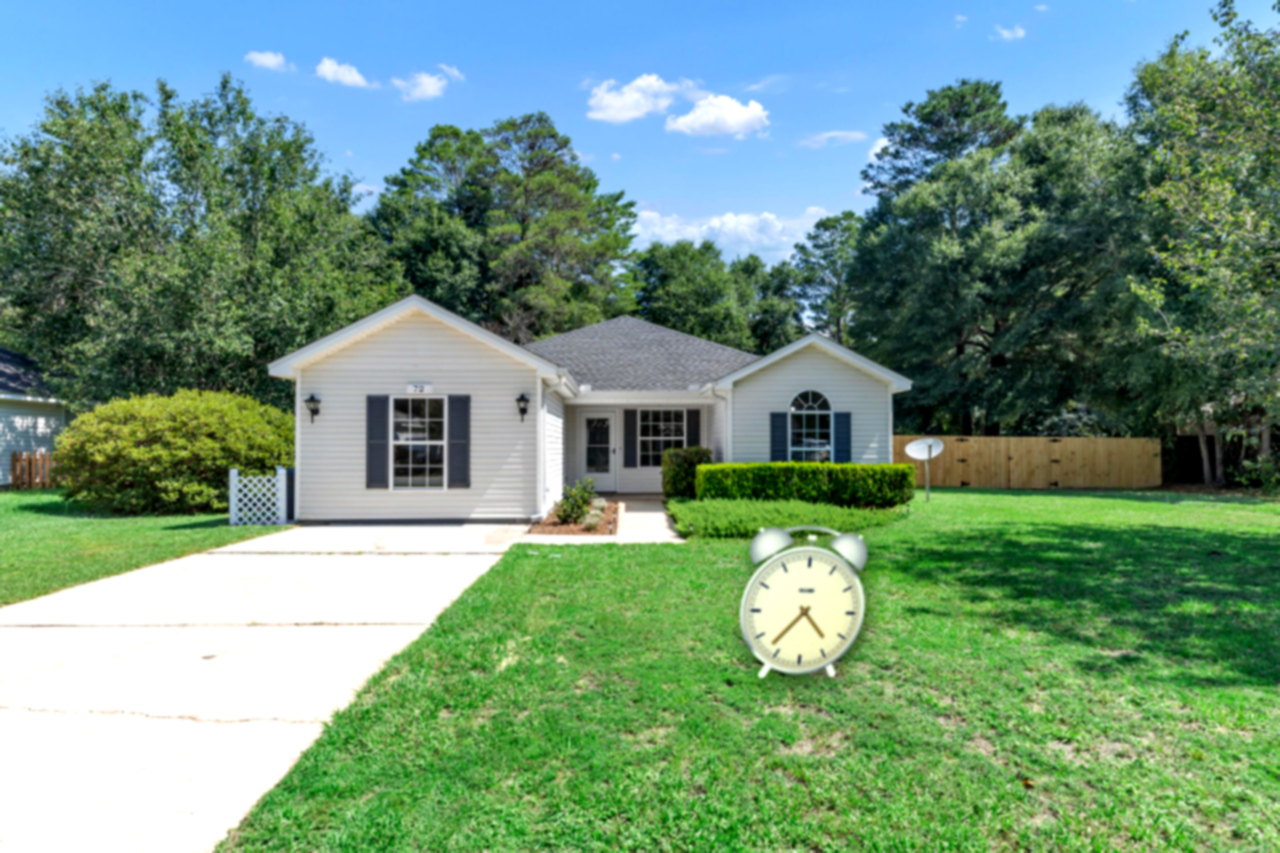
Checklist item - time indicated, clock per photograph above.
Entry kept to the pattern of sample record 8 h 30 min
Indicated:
4 h 37 min
